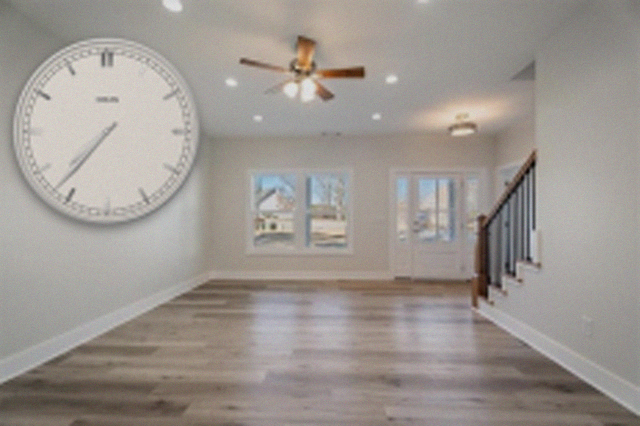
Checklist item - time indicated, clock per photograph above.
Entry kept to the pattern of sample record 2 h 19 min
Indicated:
7 h 37 min
